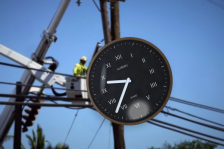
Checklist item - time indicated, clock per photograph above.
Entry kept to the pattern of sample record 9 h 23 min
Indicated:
9 h 37 min
